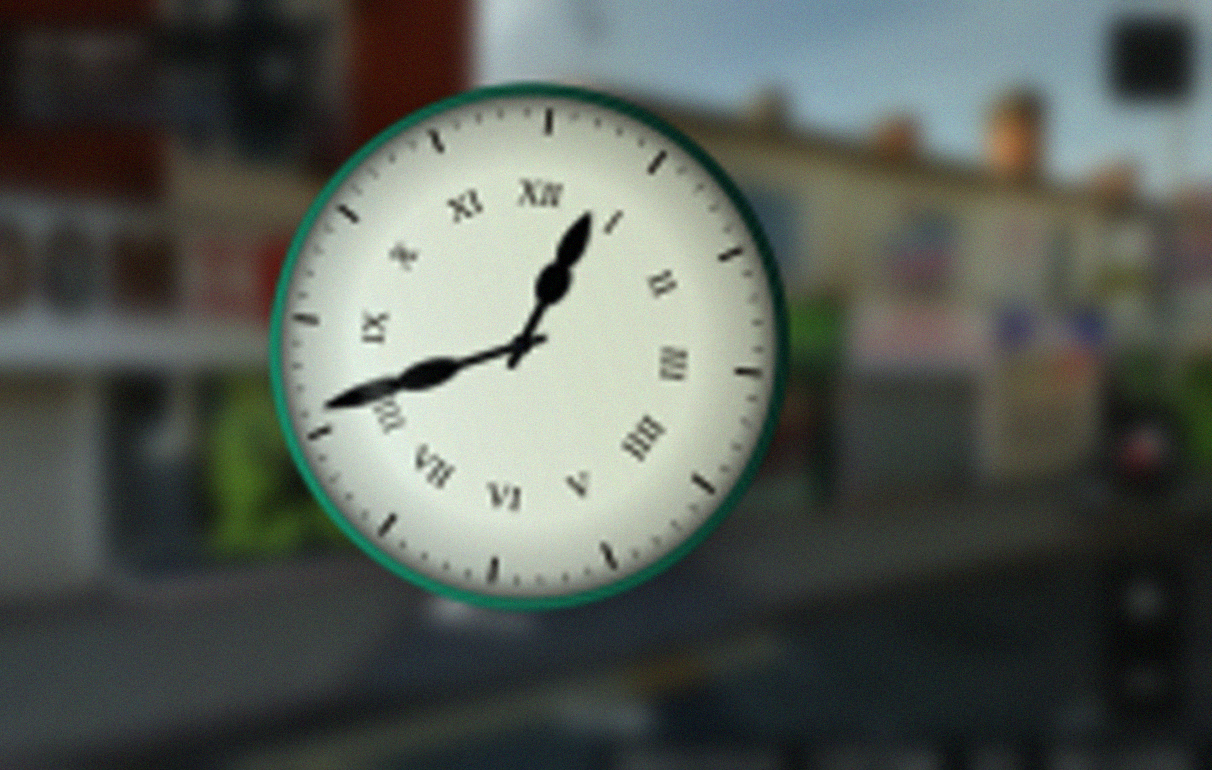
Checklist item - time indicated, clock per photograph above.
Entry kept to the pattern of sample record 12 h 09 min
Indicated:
12 h 41 min
